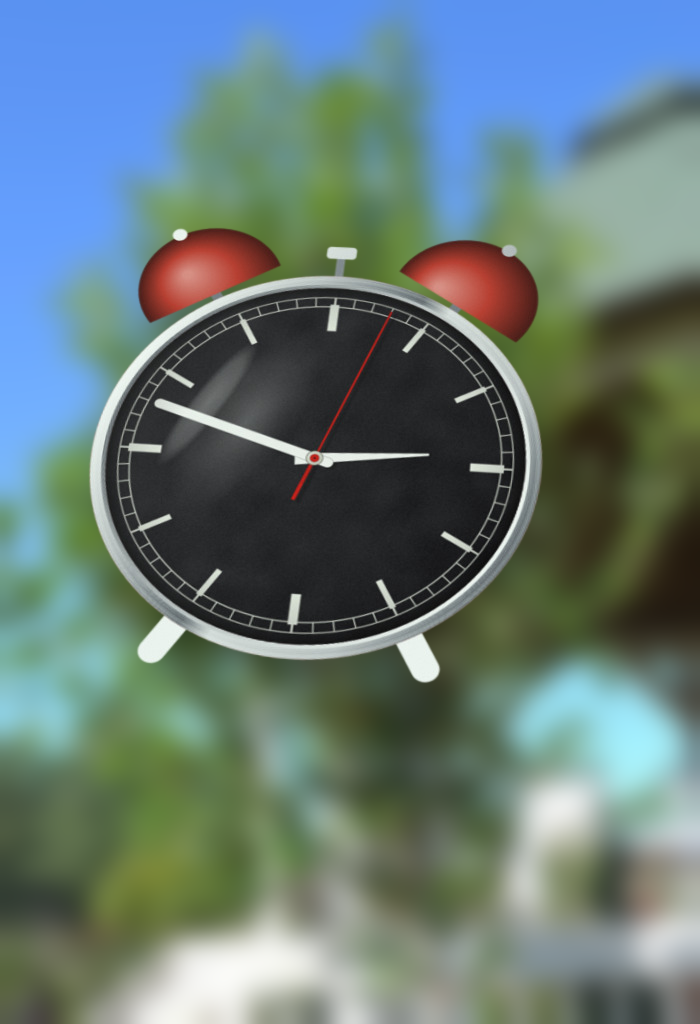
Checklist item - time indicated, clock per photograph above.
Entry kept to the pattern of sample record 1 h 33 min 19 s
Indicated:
2 h 48 min 03 s
